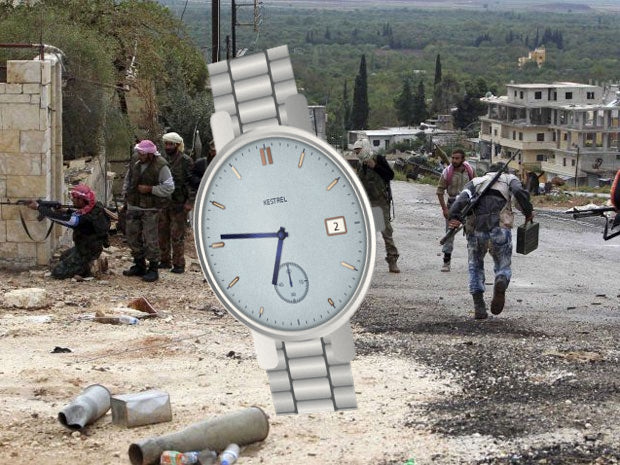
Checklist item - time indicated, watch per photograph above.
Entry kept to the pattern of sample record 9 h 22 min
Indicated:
6 h 46 min
